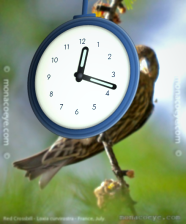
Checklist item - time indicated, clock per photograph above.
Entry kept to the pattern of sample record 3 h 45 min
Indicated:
12 h 18 min
